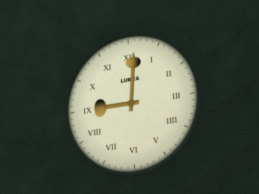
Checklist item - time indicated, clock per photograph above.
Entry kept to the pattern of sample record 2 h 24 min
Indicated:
9 h 01 min
